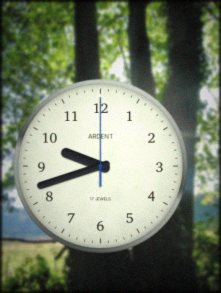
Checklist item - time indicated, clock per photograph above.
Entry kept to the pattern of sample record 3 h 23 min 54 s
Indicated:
9 h 42 min 00 s
